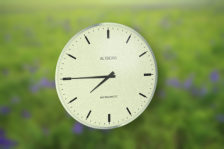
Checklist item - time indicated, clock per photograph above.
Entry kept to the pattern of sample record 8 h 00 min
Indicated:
7 h 45 min
